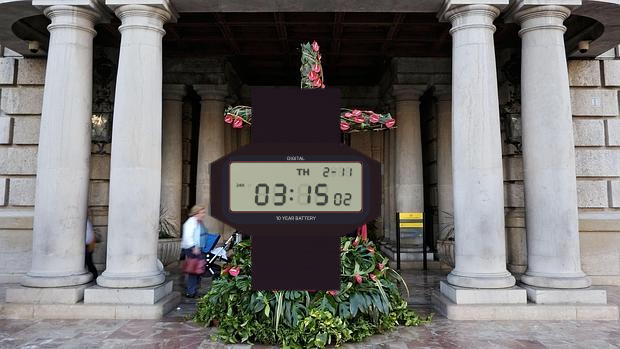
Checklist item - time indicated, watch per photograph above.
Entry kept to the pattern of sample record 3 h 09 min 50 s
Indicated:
3 h 15 min 02 s
